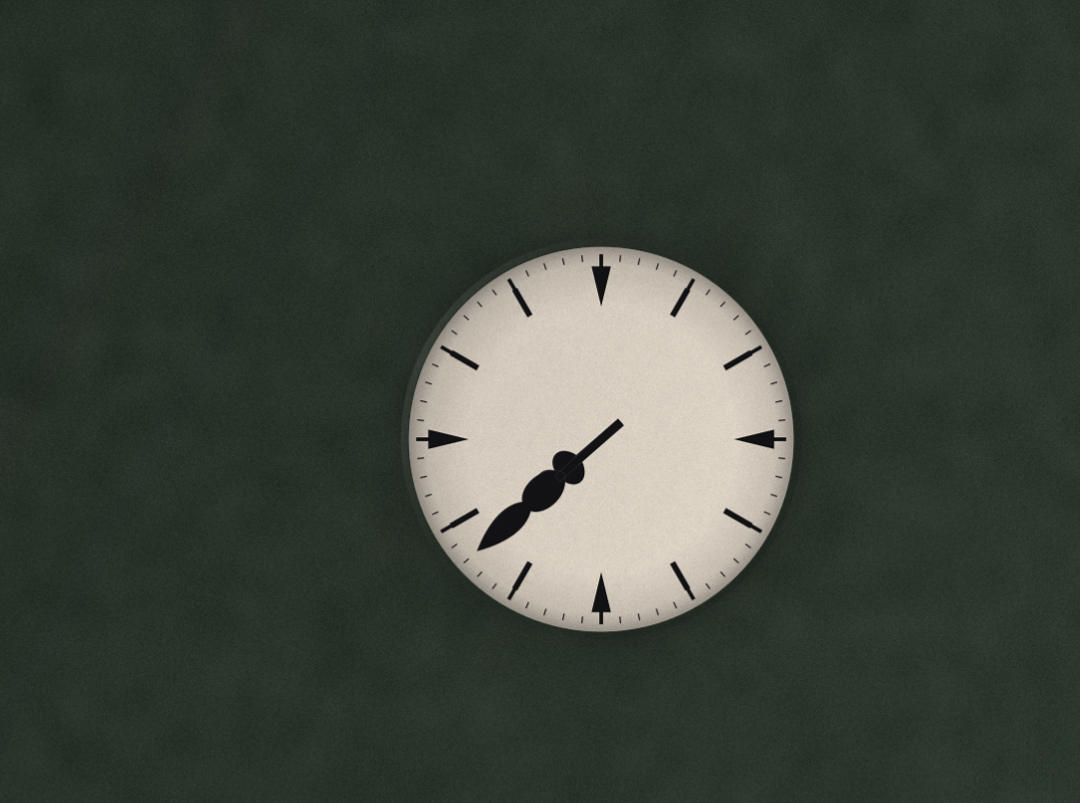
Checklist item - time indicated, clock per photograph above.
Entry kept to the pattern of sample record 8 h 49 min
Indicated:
7 h 38 min
